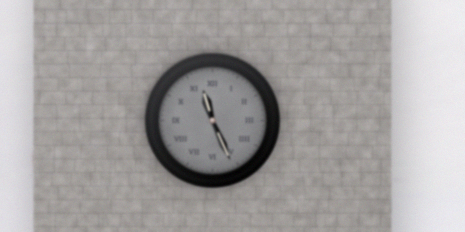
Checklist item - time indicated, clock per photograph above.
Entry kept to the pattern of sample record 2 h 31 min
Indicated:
11 h 26 min
